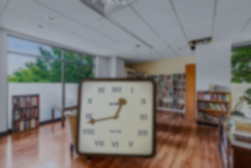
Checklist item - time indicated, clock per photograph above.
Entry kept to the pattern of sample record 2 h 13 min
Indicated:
12 h 43 min
